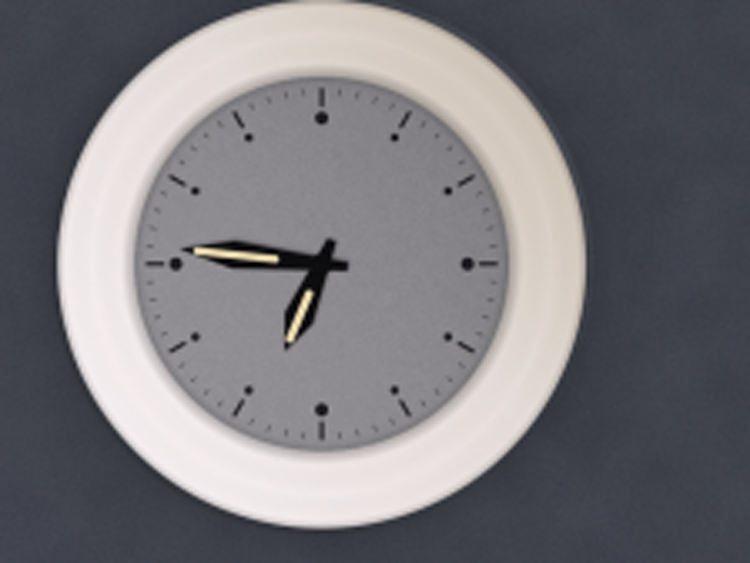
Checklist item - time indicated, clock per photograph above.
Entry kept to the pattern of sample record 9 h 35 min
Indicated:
6 h 46 min
